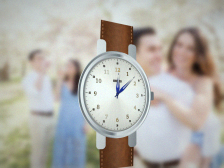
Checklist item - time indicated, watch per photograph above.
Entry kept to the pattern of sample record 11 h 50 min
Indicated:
12 h 08 min
